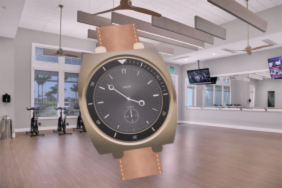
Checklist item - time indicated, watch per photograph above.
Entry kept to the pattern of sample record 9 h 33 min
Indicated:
3 h 52 min
